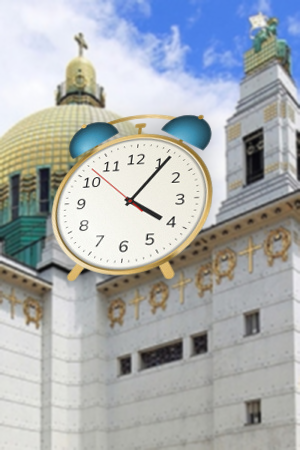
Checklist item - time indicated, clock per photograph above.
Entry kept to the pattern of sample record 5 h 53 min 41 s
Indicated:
4 h 05 min 52 s
